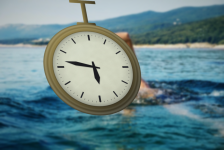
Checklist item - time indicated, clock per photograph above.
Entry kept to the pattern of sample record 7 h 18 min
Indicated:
5 h 47 min
